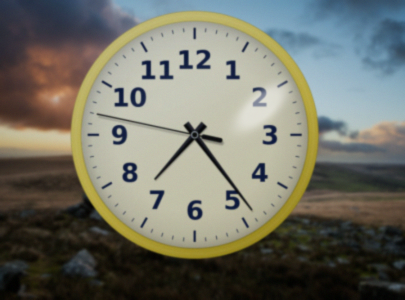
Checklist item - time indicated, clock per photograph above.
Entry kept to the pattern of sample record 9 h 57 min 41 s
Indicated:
7 h 23 min 47 s
